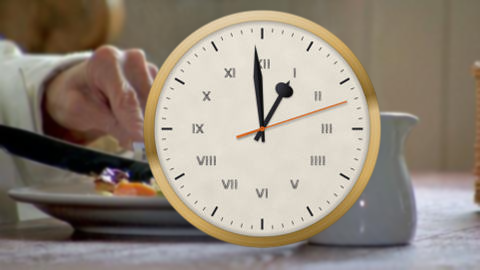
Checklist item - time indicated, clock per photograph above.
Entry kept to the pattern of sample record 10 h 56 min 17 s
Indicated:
12 h 59 min 12 s
